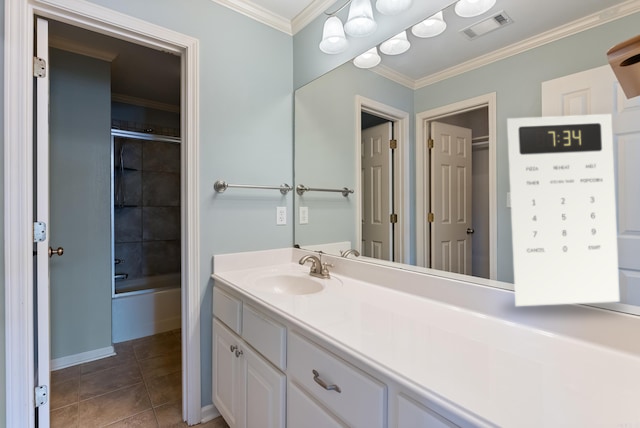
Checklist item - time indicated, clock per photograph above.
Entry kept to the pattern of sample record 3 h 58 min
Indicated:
7 h 34 min
